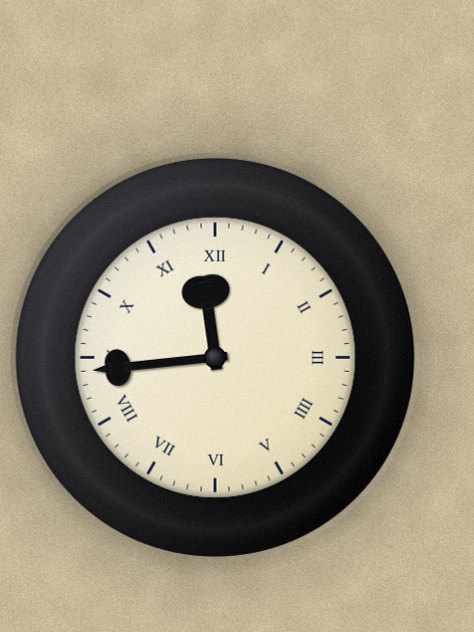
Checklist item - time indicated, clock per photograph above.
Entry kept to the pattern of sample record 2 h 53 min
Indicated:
11 h 44 min
